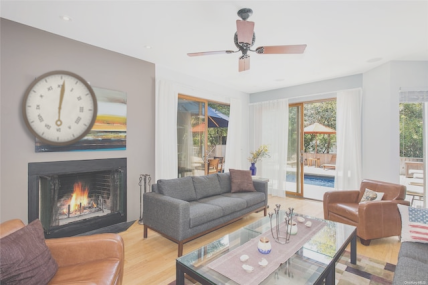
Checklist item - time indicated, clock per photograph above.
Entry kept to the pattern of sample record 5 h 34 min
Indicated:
6 h 01 min
